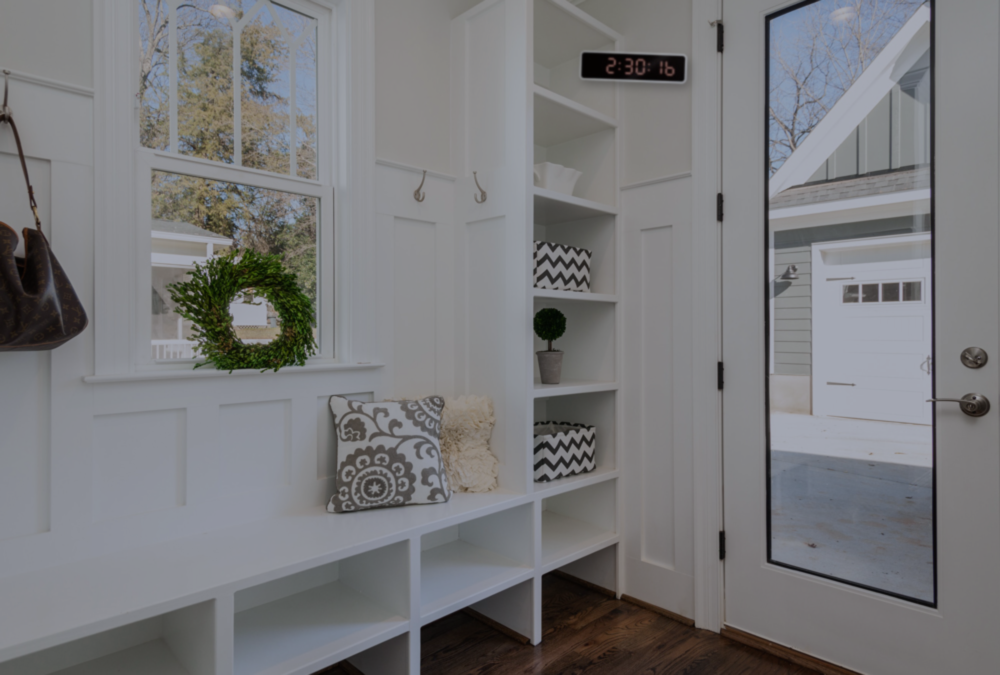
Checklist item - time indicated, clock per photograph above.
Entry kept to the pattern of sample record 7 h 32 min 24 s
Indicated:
2 h 30 min 16 s
